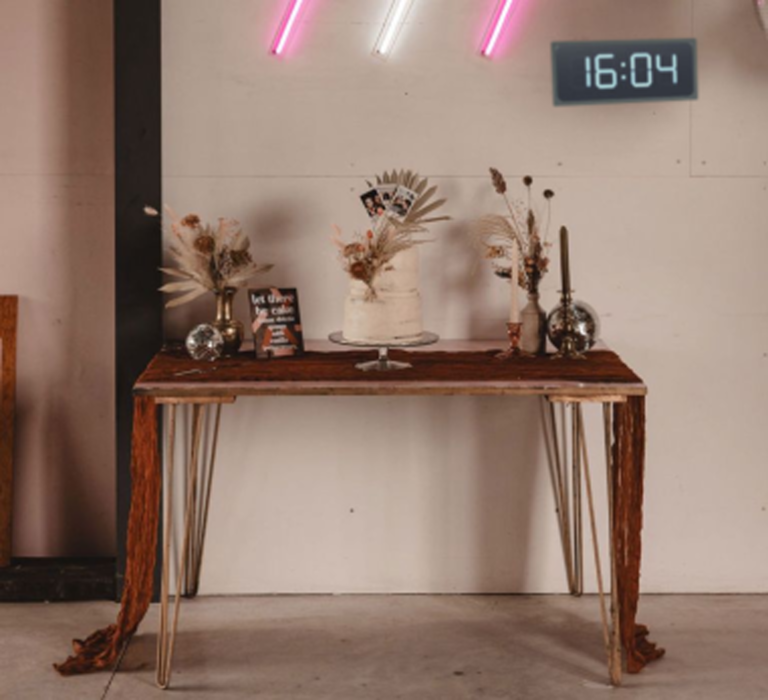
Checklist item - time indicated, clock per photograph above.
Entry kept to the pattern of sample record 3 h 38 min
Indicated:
16 h 04 min
